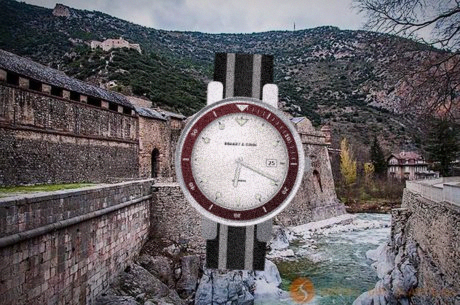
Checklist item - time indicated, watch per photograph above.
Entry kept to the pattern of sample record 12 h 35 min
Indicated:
6 h 19 min
